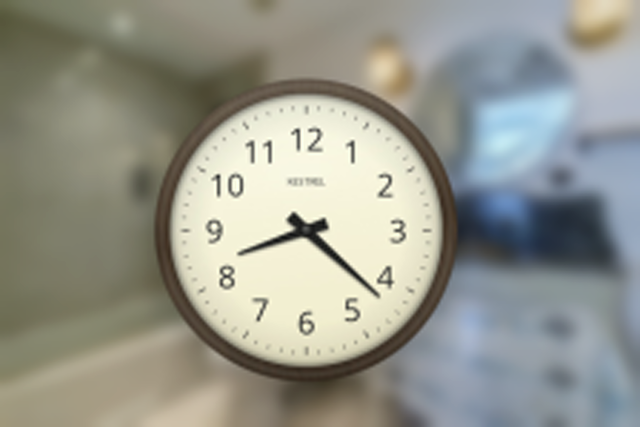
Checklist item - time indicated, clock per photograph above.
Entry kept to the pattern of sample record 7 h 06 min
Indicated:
8 h 22 min
